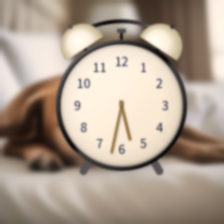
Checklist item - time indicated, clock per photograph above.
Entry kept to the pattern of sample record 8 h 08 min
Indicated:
5 h 32 min
